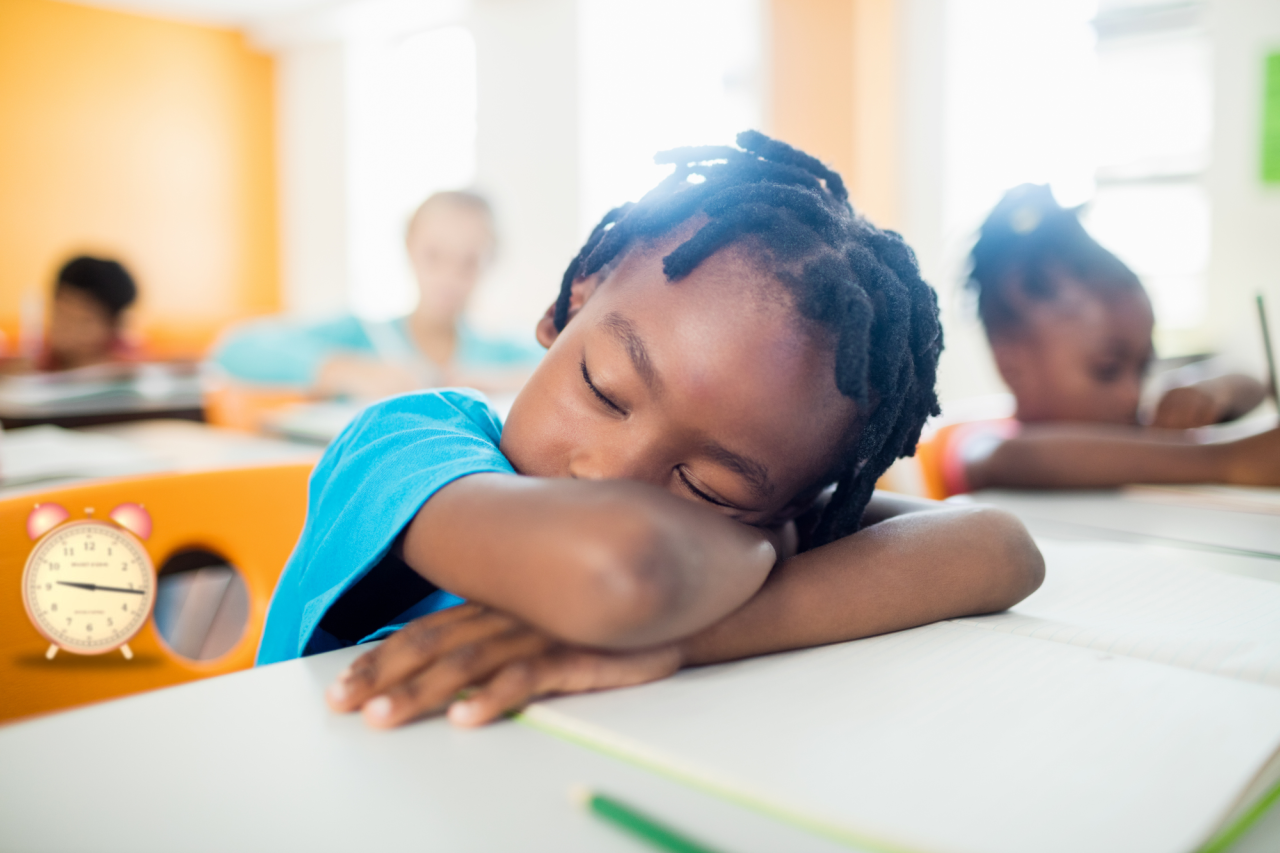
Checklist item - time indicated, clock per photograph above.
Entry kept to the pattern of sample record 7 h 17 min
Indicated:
9 h 16 min
